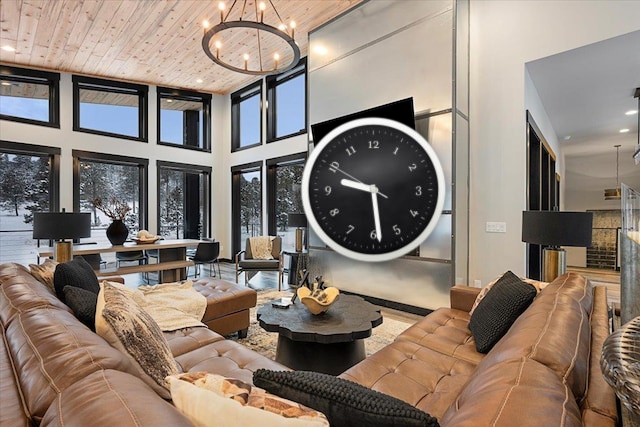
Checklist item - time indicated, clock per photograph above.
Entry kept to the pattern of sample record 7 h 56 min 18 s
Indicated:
9 h 28 min 50 s
